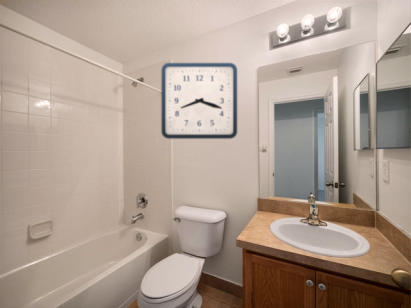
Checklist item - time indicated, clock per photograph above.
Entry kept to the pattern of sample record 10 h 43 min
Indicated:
8 h 18 min
